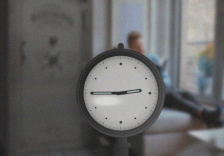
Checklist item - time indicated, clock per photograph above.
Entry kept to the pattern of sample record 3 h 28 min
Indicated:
2 h 45 min
